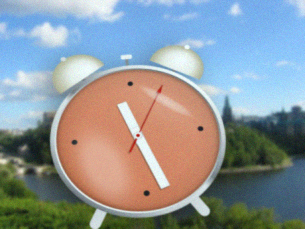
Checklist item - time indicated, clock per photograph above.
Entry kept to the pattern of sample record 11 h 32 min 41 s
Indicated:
11 h 27 min 05 s
